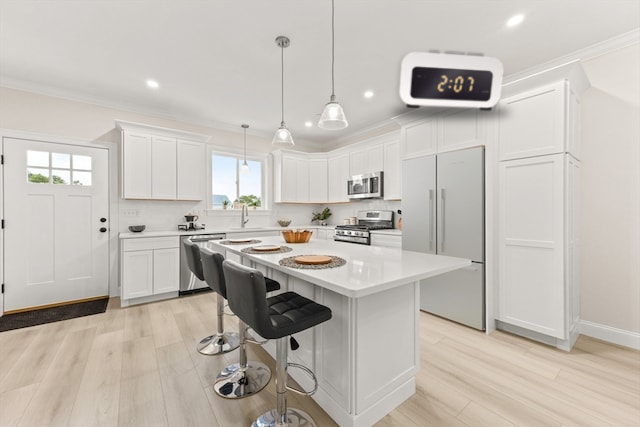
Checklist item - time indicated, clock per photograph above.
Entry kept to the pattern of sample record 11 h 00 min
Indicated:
2 h 07 min
